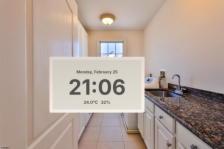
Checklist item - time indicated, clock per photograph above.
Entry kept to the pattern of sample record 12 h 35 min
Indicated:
21 h 06 min
